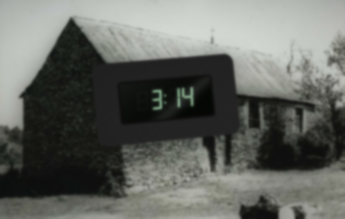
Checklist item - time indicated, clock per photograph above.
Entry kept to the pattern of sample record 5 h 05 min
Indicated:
3 h 14 min
